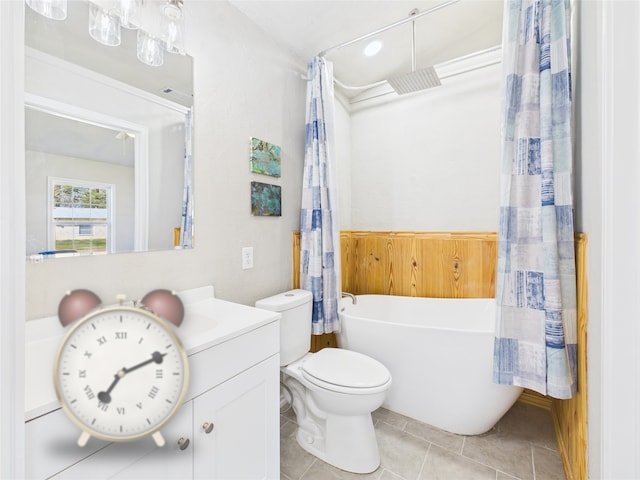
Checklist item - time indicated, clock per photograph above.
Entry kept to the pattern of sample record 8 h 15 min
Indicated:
7 h 11 min
